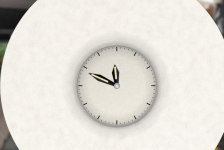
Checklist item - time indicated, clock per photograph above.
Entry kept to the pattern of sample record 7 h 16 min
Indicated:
11 h 49 min
